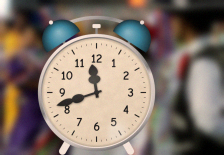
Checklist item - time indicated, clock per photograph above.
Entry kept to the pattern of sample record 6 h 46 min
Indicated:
11 h 42 min
